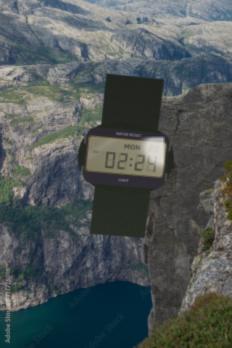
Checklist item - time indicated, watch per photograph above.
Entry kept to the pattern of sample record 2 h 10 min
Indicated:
2 h 24 min
